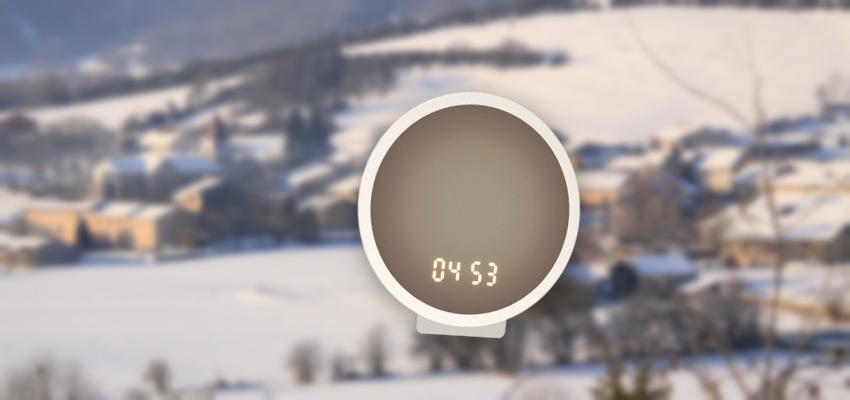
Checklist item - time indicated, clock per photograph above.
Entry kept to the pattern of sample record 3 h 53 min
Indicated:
4 h 53 min
